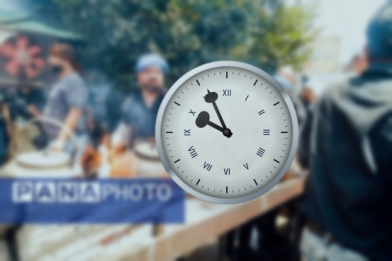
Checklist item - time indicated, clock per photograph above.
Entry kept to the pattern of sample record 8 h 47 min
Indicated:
9 h 56 min
